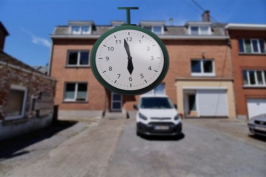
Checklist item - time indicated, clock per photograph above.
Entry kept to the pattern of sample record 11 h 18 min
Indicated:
5 h 58 min
